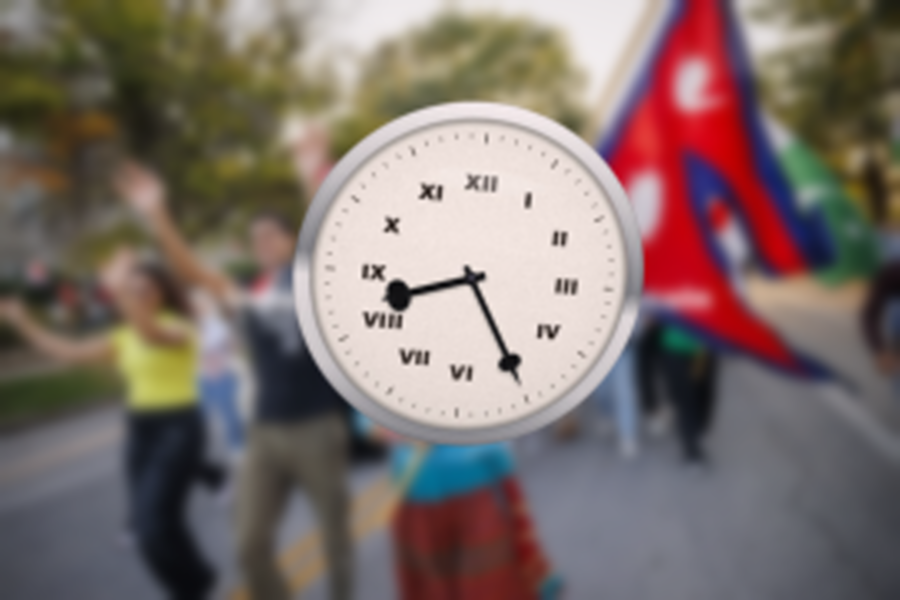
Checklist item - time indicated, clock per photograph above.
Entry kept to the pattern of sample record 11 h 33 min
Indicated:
8 h 25 min
